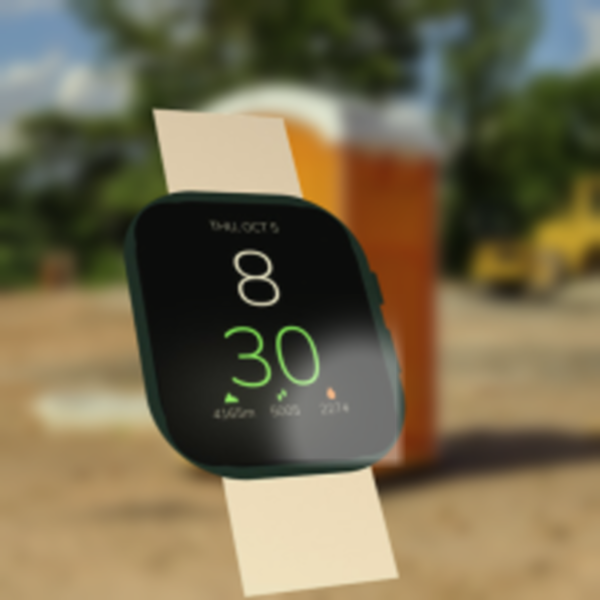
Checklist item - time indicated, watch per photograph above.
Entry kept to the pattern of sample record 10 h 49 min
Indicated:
8 h 30 min
